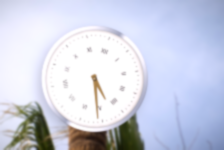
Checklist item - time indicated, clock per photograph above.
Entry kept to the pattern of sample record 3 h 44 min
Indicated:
4 h 26 min
